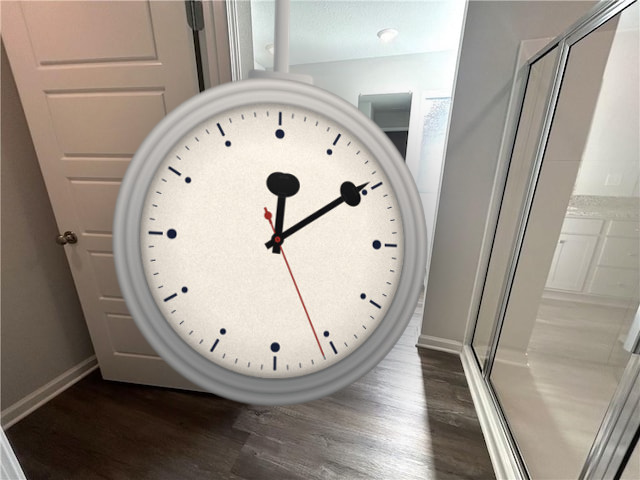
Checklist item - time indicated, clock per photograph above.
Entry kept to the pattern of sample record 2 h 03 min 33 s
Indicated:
12 h 09 min 26 s
